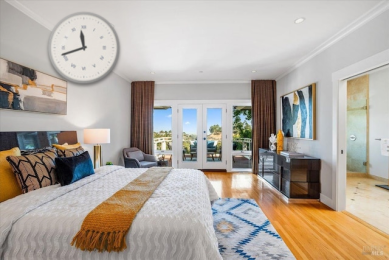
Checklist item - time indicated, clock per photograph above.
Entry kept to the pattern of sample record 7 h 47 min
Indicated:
11 h 42 min
